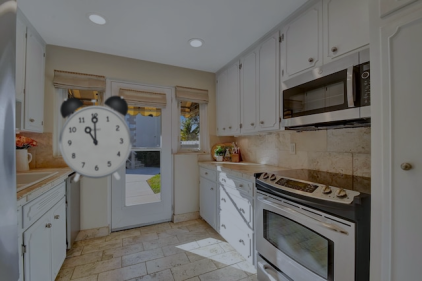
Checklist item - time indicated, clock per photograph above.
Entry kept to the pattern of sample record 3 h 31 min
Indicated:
11 h 00 min
